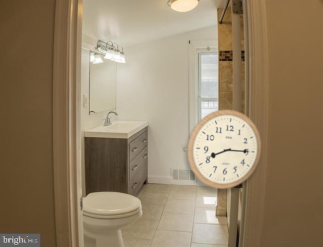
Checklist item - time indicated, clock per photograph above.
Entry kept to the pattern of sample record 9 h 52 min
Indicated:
8 h 15 min
